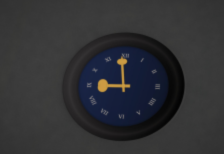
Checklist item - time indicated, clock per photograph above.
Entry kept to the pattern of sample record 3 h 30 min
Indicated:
8 h 59 min
